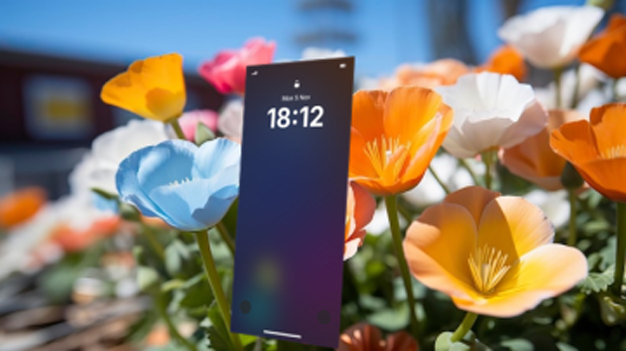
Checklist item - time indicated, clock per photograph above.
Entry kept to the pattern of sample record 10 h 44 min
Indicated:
18 h 12 min
